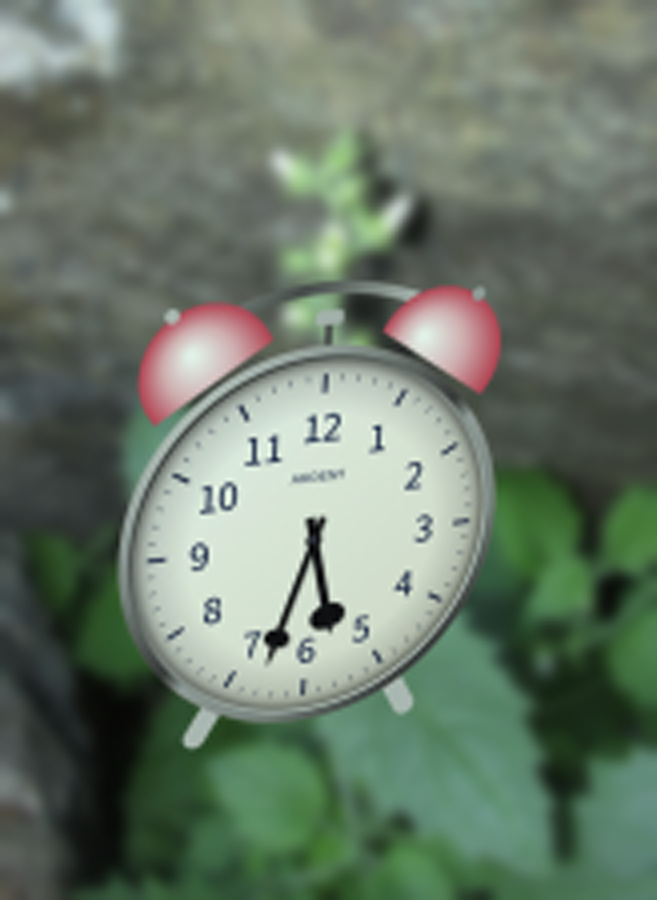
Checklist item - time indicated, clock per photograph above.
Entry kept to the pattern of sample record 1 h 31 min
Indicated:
5 h 33 min
